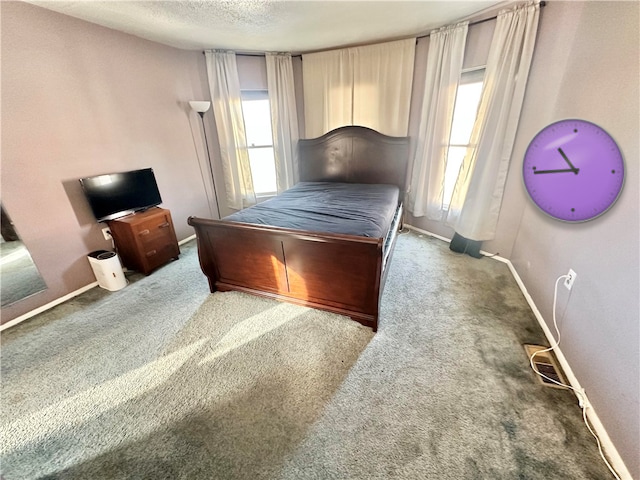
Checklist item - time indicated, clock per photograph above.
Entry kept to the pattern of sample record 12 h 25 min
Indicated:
10 h 44 min
